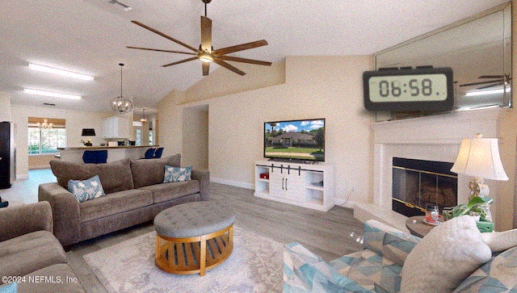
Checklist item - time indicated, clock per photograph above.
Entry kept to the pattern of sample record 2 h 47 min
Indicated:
6 h 58 min
